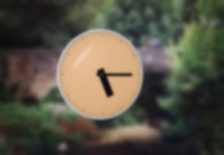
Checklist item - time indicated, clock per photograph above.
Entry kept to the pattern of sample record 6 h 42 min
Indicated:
5 h 15 min
